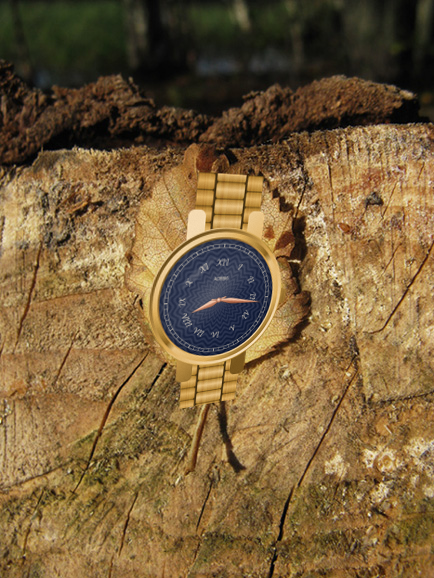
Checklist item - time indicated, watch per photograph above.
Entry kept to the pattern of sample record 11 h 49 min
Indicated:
8 h 16 min
